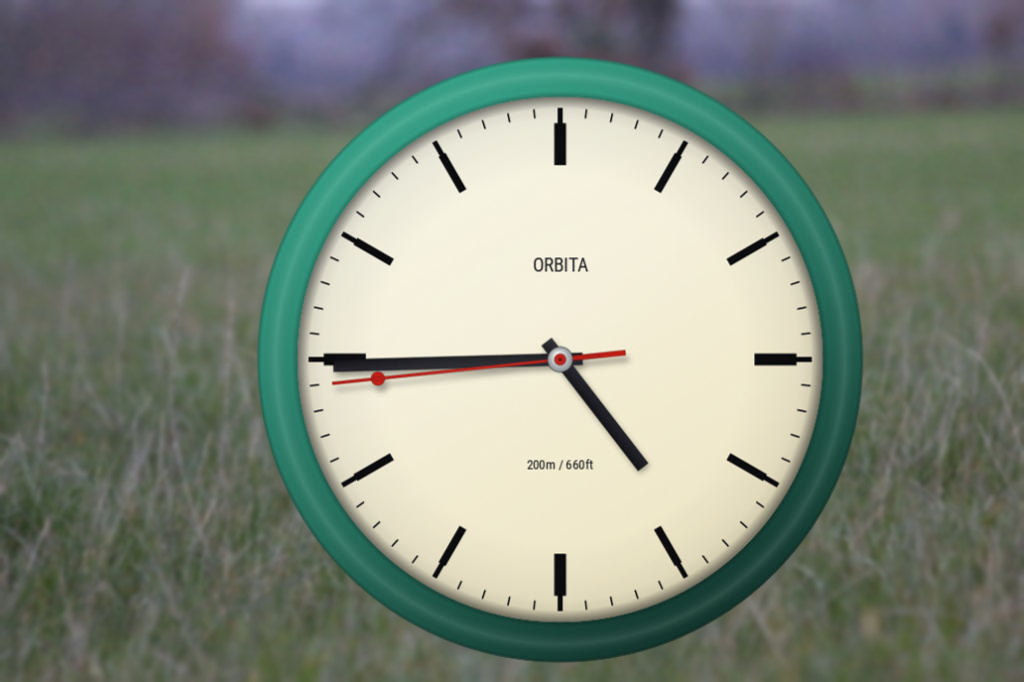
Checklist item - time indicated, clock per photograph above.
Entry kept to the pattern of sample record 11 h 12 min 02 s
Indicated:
4 h 44 min 44 s
